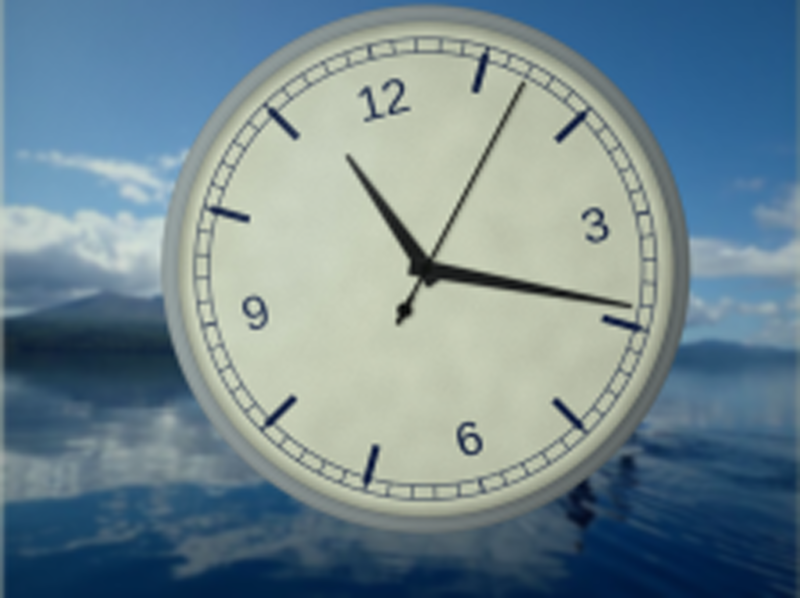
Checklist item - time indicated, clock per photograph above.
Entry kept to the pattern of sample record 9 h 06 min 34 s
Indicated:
11 h 19 min 07 s
